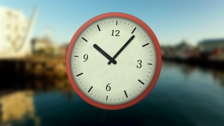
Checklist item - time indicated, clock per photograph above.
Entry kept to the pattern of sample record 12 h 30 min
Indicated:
10 h 06 min
